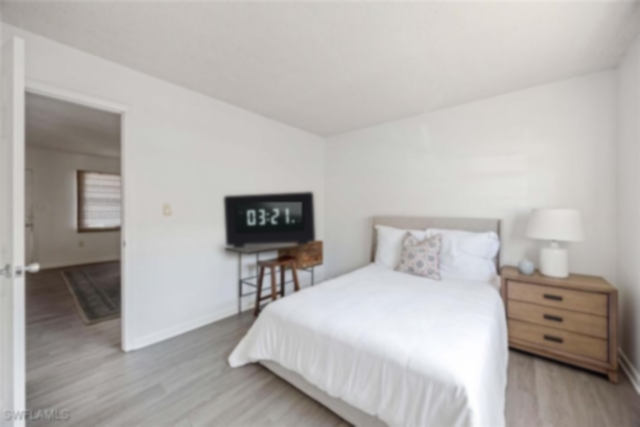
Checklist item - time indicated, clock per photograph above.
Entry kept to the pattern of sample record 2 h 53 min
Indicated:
3 h 21 min
